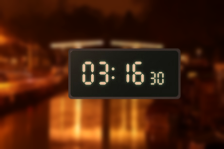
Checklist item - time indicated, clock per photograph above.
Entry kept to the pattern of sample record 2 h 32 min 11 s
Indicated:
3 h 16 min 30 s
